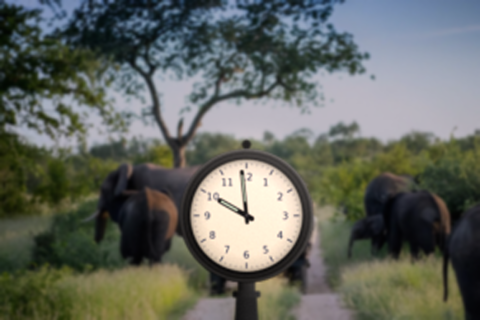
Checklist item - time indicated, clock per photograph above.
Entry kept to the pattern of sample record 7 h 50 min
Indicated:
9 h 59 min
